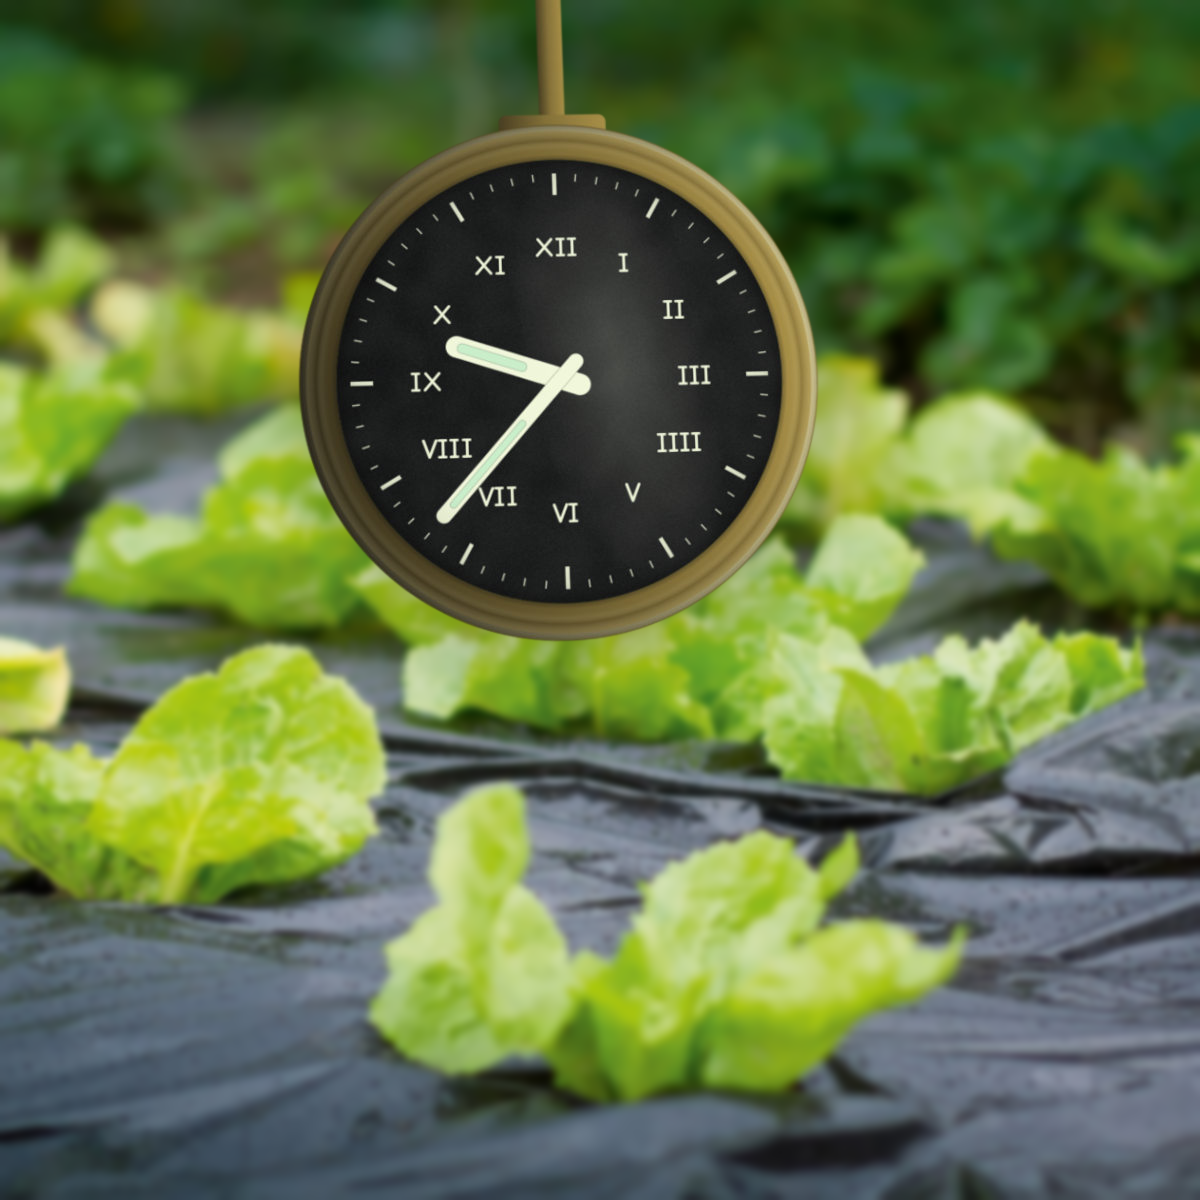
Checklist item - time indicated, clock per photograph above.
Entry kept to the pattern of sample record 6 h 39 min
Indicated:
9 h 37 min
